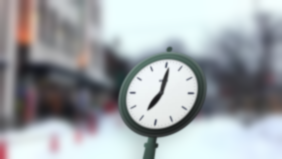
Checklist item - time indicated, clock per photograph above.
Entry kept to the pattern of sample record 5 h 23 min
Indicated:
7 h 01 min
